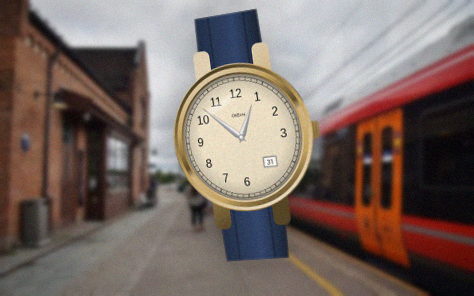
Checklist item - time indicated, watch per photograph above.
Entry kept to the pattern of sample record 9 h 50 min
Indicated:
12 h 52 min
